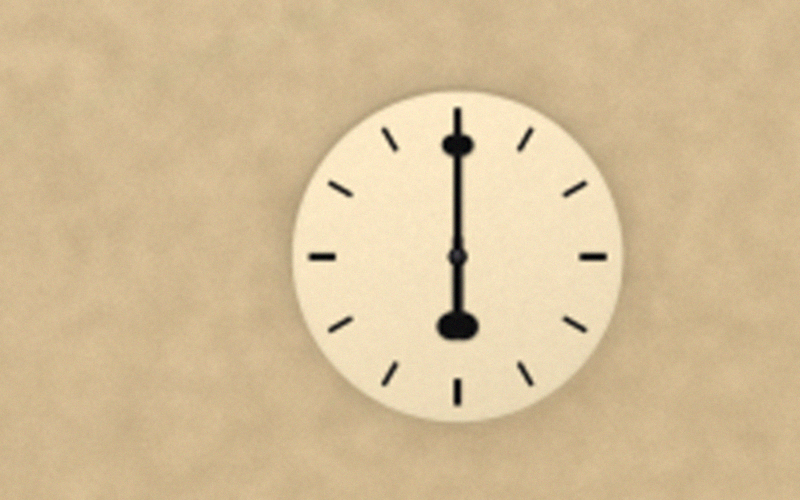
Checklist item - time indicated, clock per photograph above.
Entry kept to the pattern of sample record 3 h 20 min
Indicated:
6 h 00 min
